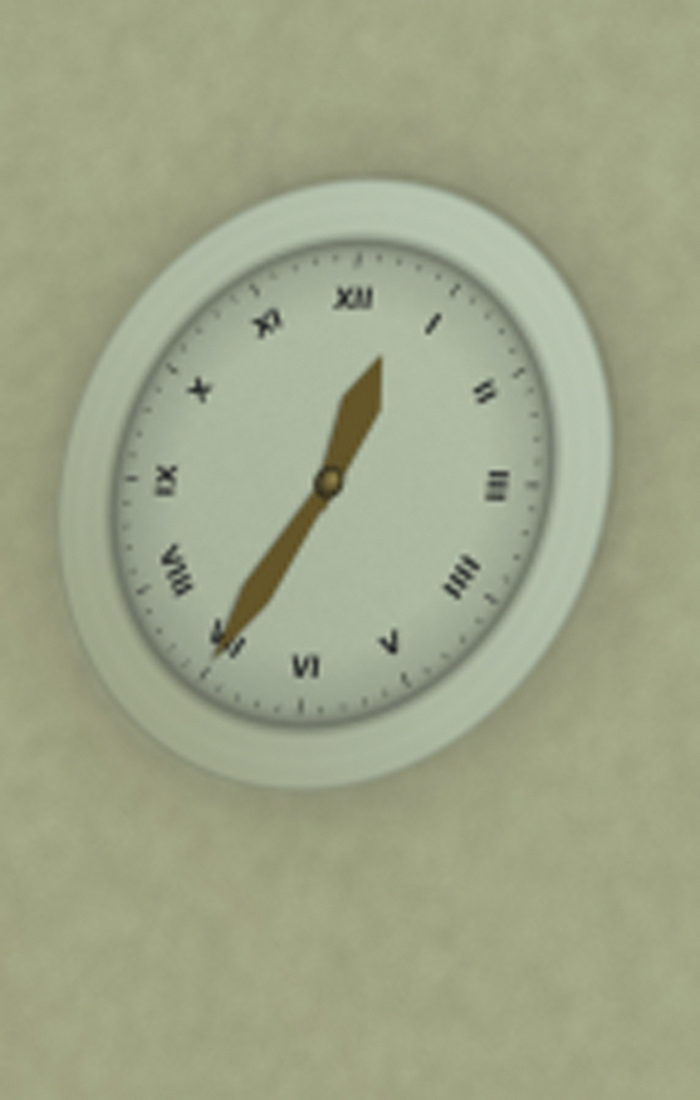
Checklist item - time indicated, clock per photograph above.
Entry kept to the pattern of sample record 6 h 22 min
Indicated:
12 h 35 min
